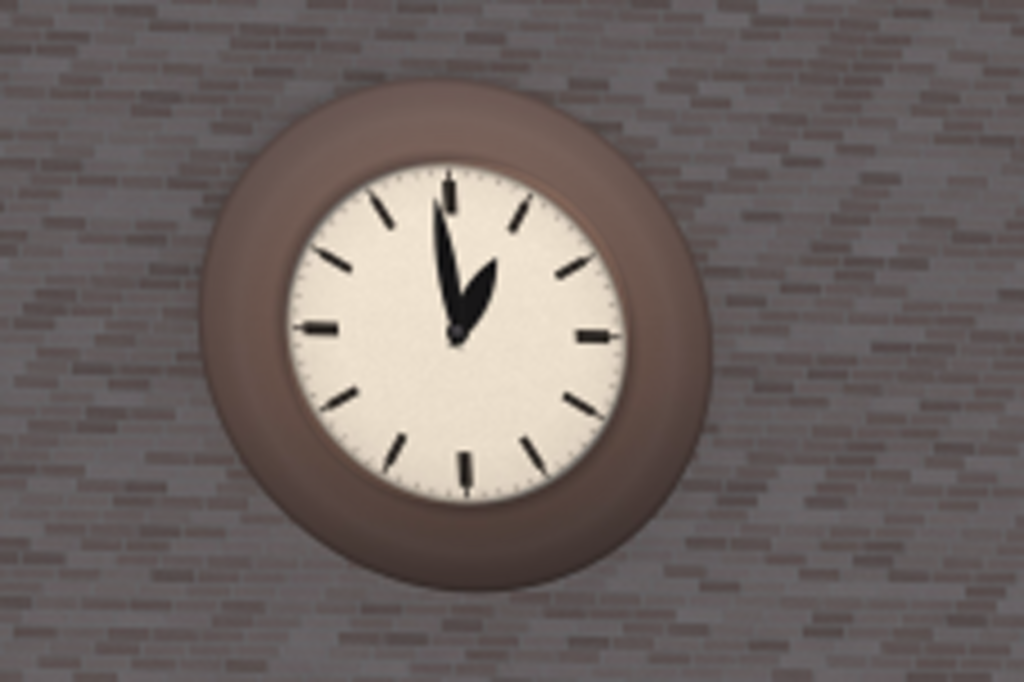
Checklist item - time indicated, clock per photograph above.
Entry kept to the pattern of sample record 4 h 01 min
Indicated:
12 h 59 min
